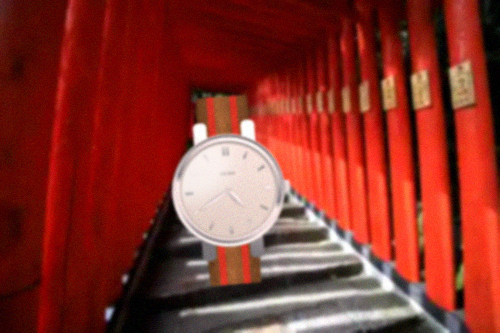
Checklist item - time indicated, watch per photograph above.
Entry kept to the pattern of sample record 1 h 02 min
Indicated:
4 h 40 min
